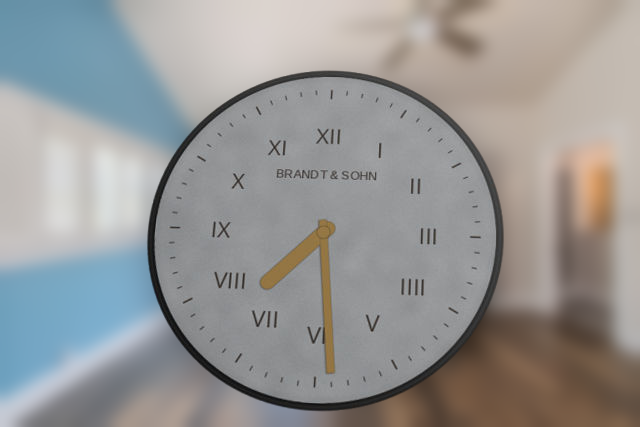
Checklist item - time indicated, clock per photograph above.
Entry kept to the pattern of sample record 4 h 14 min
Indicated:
7 h 29 min
